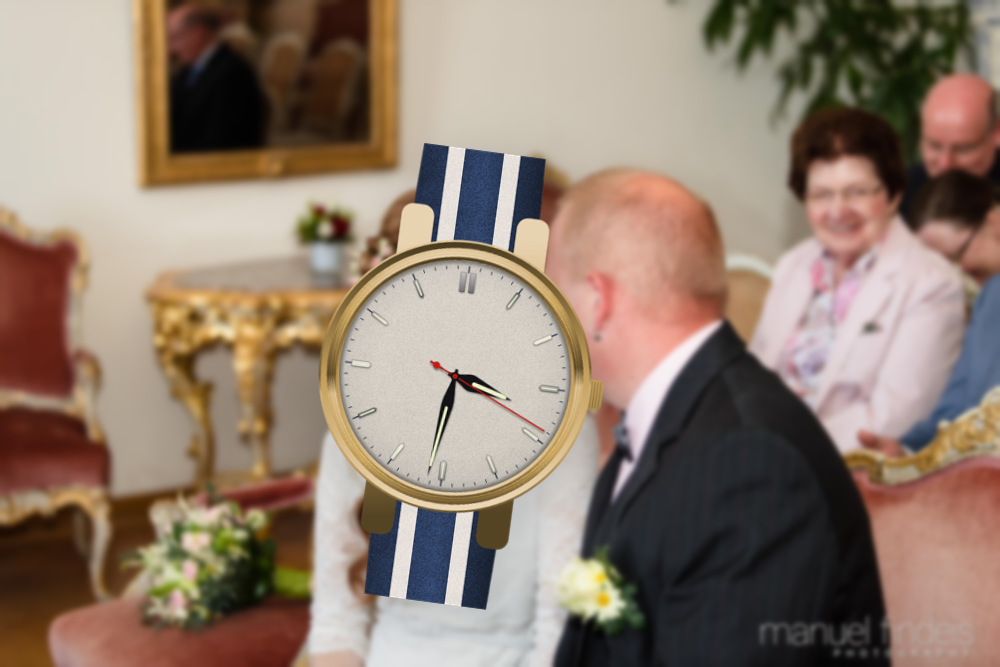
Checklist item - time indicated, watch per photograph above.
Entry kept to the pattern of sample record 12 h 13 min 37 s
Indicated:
3 h 31 min 19 s
